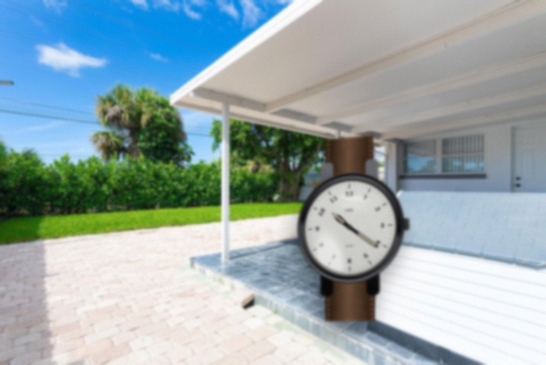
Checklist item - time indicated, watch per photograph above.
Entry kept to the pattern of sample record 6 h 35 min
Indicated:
10 h 21 min
